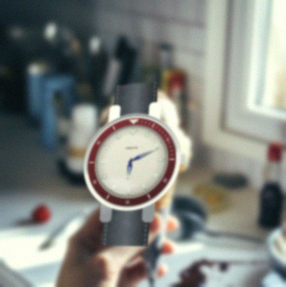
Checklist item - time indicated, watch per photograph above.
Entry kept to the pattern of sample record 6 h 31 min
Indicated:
6 h 11 min
